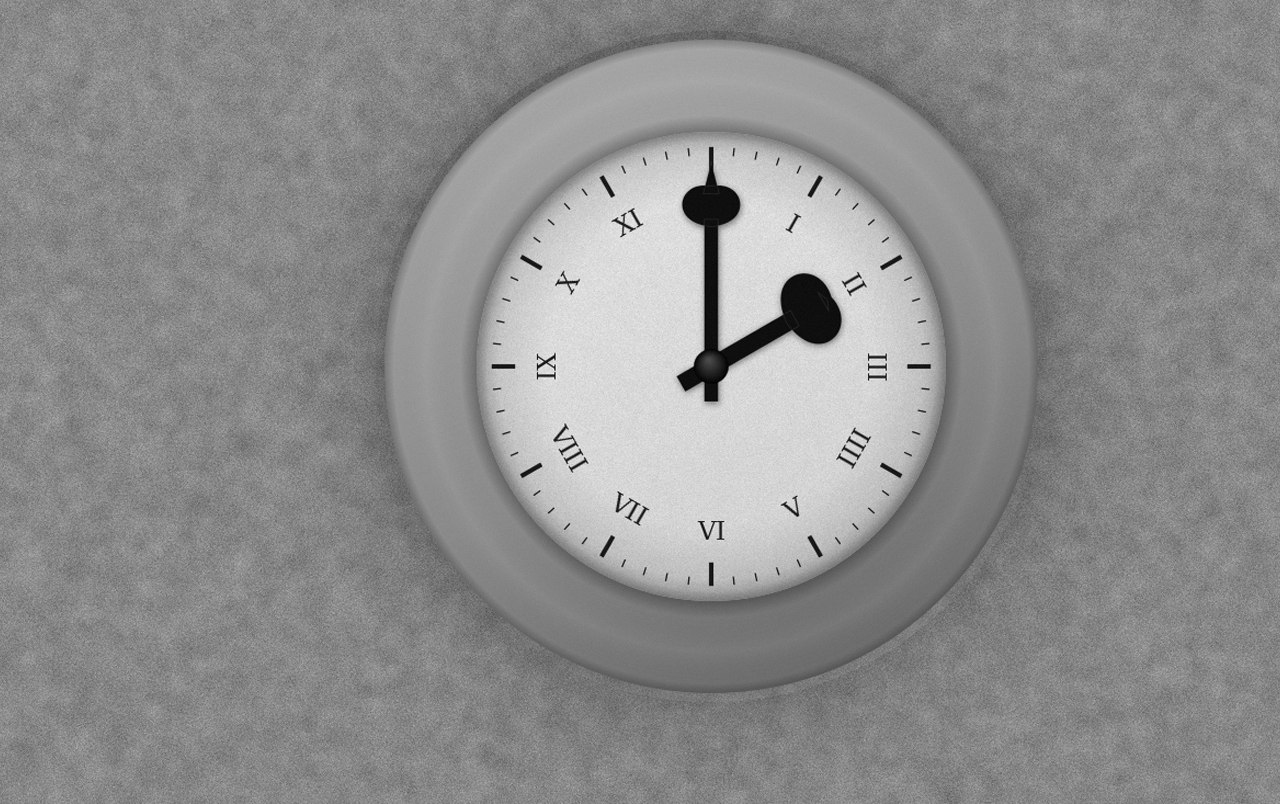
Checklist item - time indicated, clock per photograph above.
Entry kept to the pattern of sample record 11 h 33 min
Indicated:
2 h 00 min
